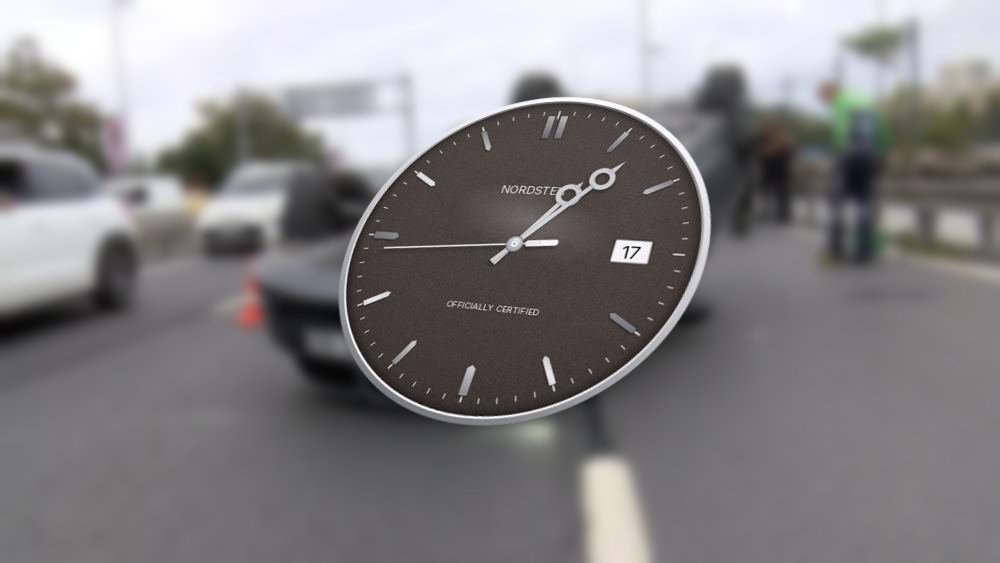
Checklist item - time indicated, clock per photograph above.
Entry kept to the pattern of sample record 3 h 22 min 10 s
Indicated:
1 h 06 min 44 s
